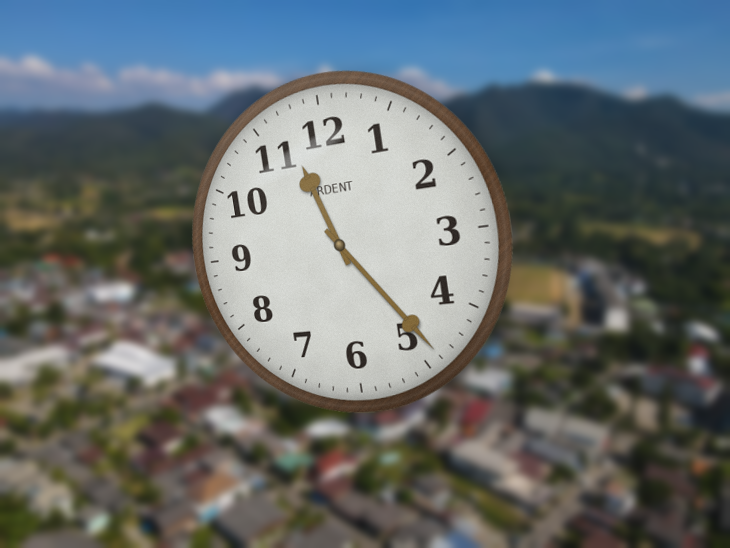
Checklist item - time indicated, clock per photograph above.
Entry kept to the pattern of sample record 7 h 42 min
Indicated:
11 h 24 min
